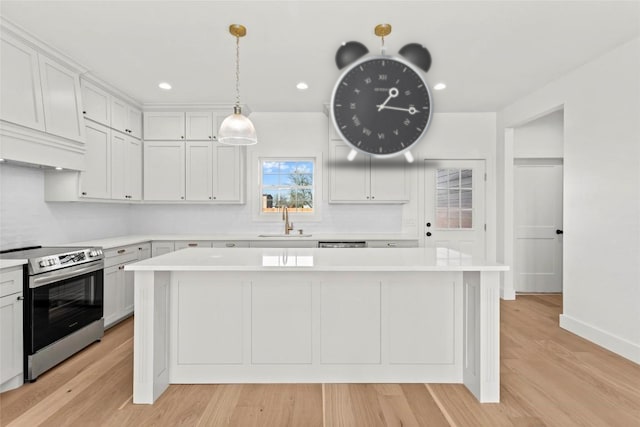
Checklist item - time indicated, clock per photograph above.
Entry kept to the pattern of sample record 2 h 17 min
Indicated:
1 h 16 min
